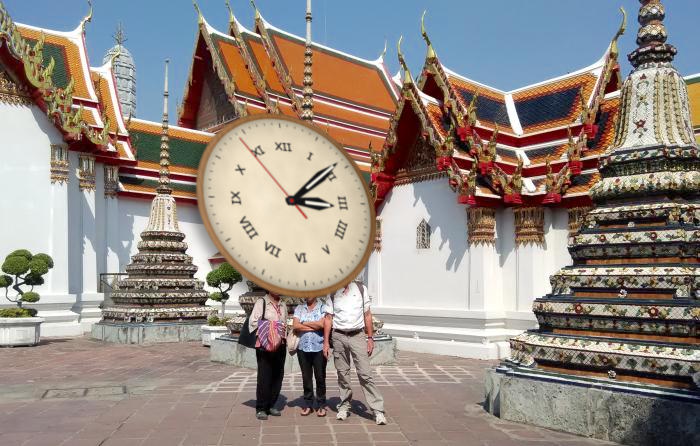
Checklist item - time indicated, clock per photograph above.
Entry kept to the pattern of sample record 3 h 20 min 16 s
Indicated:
3 h 08 min 54 s
